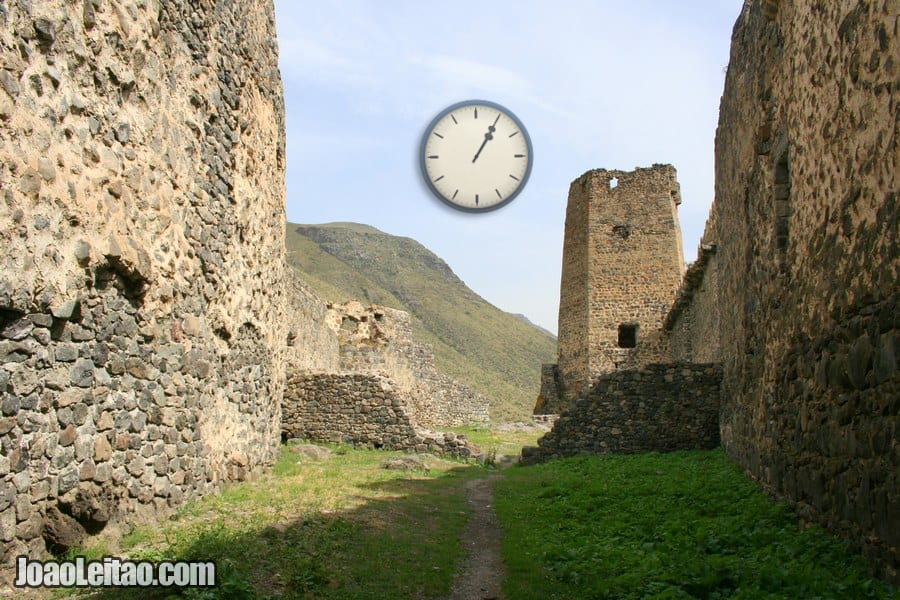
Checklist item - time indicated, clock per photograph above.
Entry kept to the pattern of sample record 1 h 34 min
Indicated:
1 h 05 min
